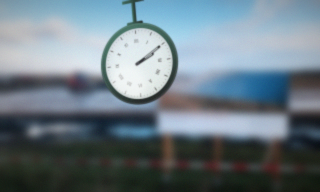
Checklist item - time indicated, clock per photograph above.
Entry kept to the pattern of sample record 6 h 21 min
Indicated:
2 h 10 min
